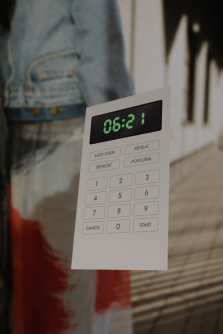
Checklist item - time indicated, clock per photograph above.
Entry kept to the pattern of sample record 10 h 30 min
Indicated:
6 h 21 min
